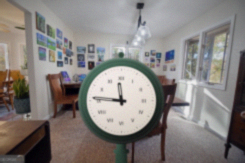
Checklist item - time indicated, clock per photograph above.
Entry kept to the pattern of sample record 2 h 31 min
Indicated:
11 h 46 min
